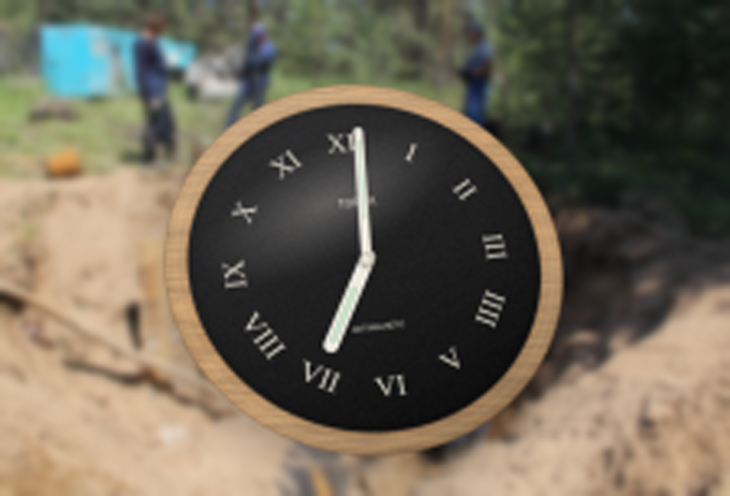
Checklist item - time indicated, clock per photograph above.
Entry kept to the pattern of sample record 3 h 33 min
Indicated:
7 h 01 min
